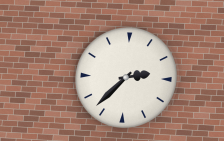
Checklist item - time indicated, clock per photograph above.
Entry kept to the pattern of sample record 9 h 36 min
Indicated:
2 h 37 min
